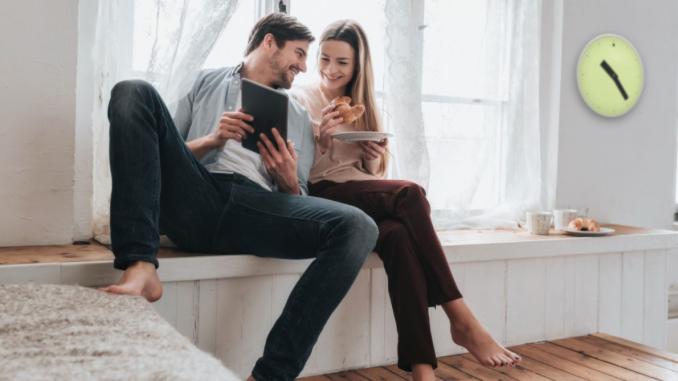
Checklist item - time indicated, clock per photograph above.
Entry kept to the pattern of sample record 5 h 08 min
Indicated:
10 h 24 min
